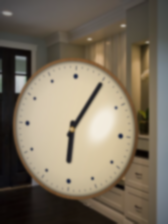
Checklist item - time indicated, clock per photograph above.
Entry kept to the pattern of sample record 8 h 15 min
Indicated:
6 h 05 min
